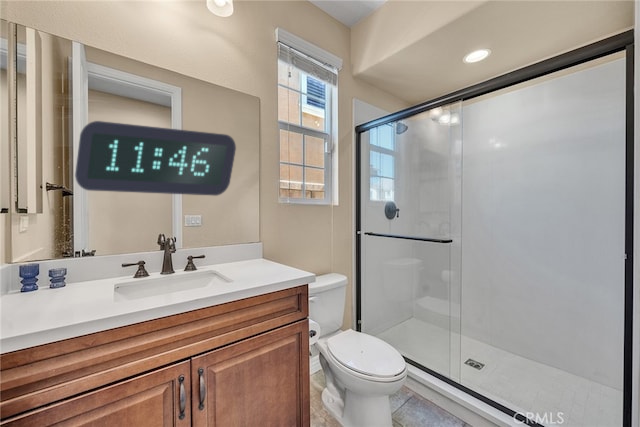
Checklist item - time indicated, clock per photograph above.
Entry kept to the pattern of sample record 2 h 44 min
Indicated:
11 h 46 min
